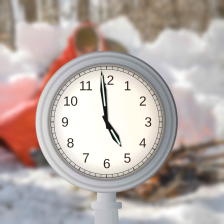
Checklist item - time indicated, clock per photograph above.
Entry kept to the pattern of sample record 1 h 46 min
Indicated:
4 h 59 min
